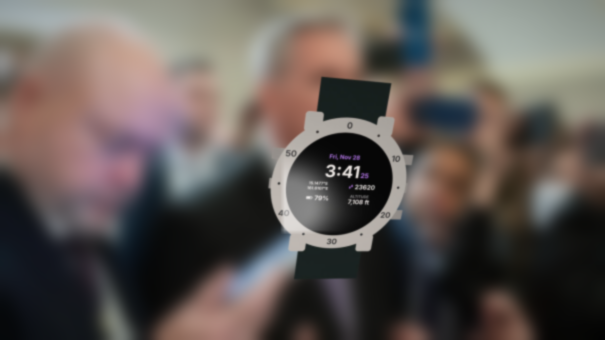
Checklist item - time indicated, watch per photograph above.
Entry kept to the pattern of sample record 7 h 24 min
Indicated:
3 h 41 min
